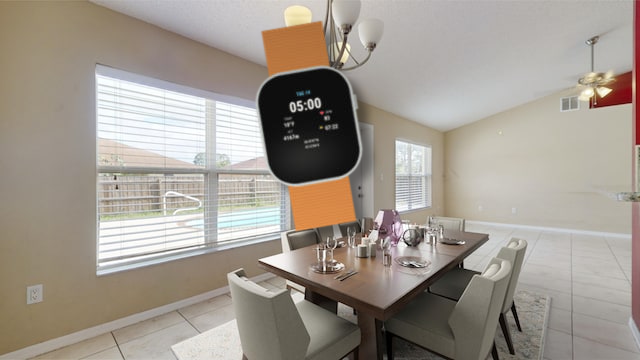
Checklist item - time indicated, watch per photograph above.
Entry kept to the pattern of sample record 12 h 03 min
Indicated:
5 h 00 min
